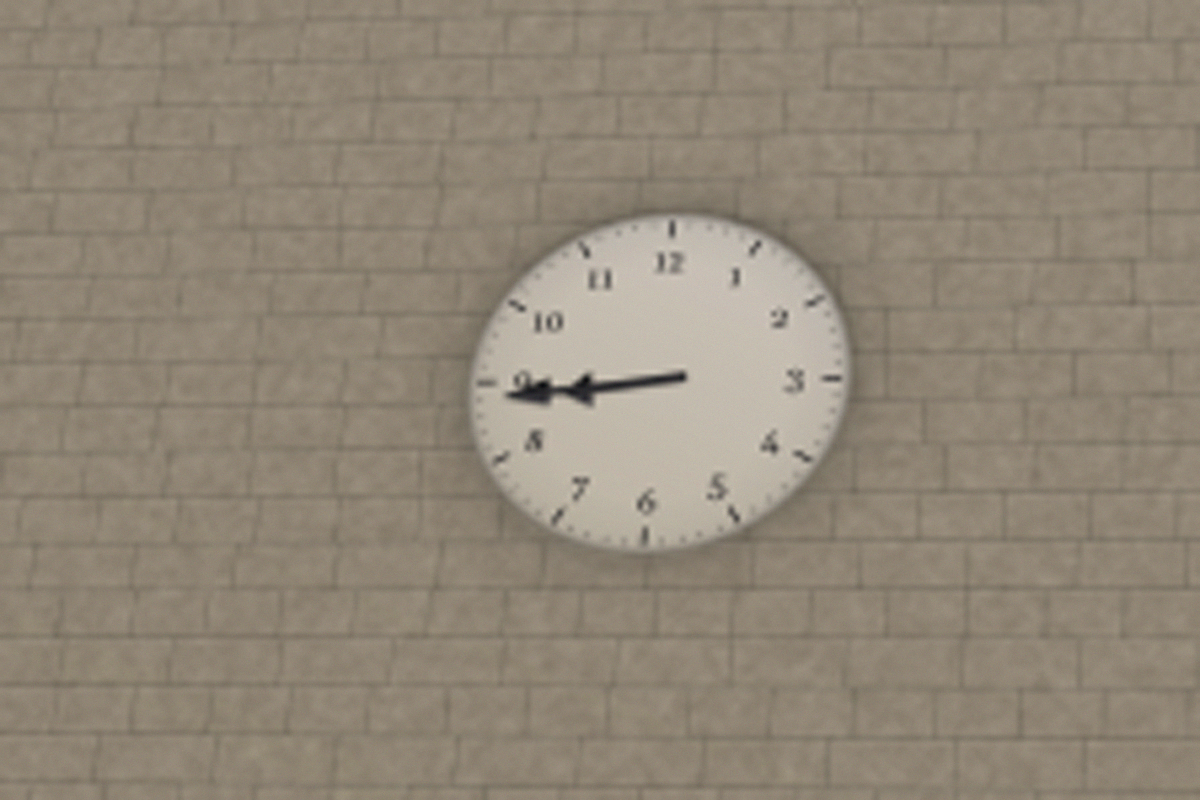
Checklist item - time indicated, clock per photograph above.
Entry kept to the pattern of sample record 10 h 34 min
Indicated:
8 h 44 min
